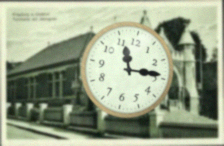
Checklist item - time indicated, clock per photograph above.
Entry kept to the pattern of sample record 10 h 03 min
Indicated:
11 h 14 min
